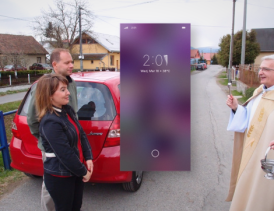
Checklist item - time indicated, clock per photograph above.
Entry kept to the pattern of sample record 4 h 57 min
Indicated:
2 h 01 min
